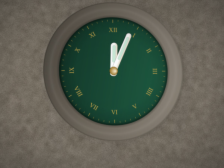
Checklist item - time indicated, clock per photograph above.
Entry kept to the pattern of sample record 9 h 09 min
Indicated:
12 h 04 min
